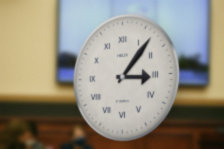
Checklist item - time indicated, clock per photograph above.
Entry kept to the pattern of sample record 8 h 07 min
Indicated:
3 h 07 min
